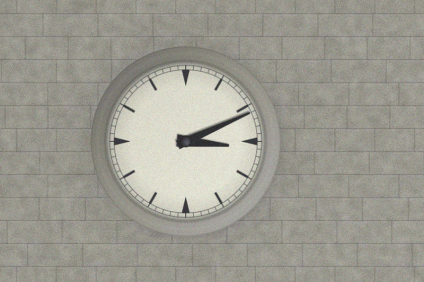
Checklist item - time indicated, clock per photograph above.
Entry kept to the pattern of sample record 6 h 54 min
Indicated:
3 h 11 min
